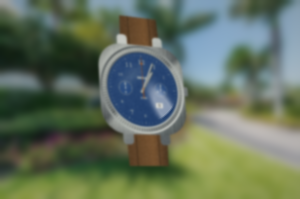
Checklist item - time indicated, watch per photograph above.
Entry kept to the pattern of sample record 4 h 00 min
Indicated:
1 h 04 min
